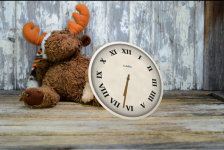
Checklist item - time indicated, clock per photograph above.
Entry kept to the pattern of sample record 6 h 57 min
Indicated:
6 h 32 min
